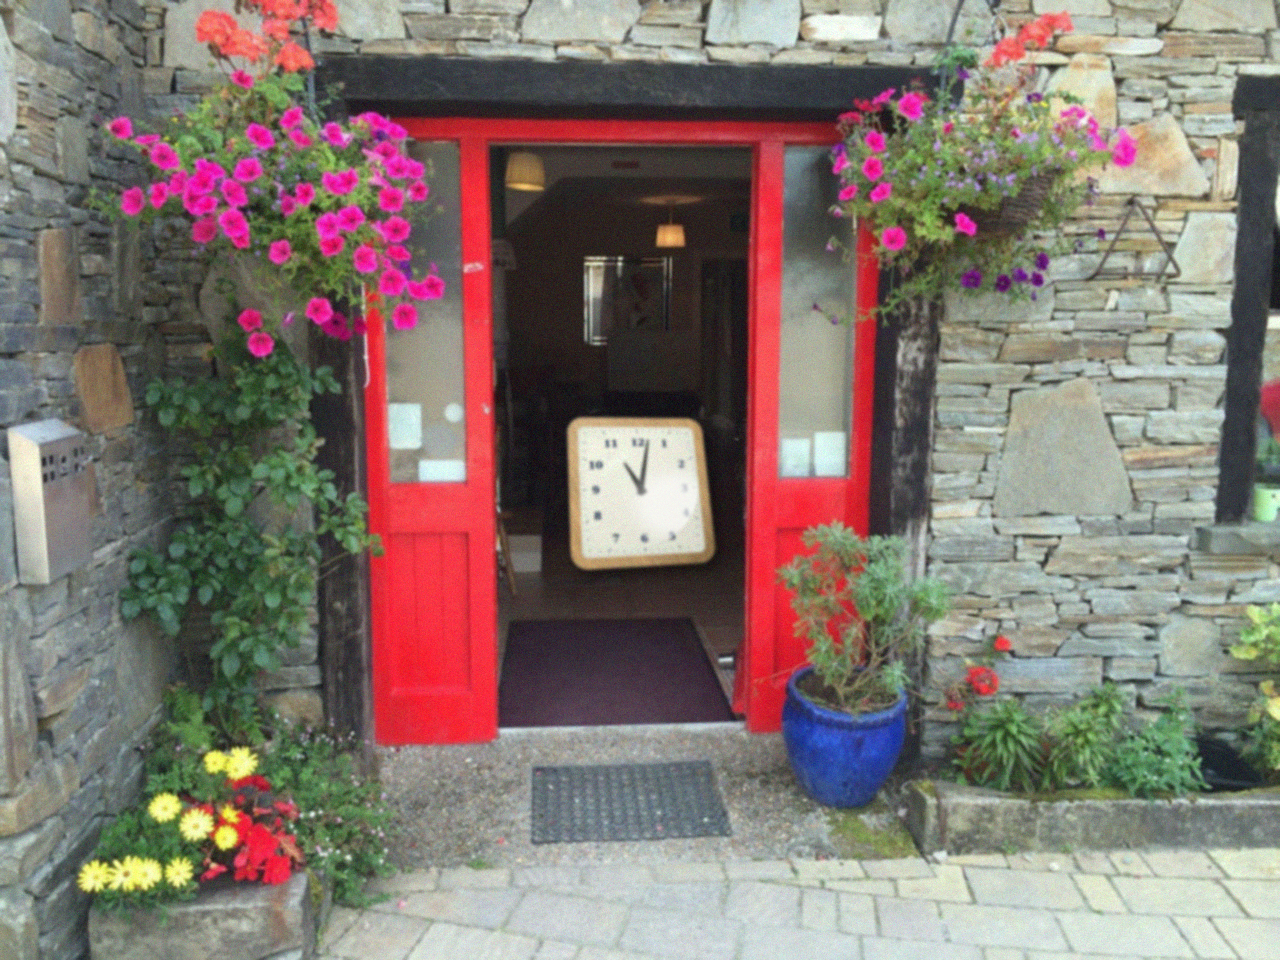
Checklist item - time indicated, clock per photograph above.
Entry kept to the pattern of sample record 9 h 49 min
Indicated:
11 h 02 min
